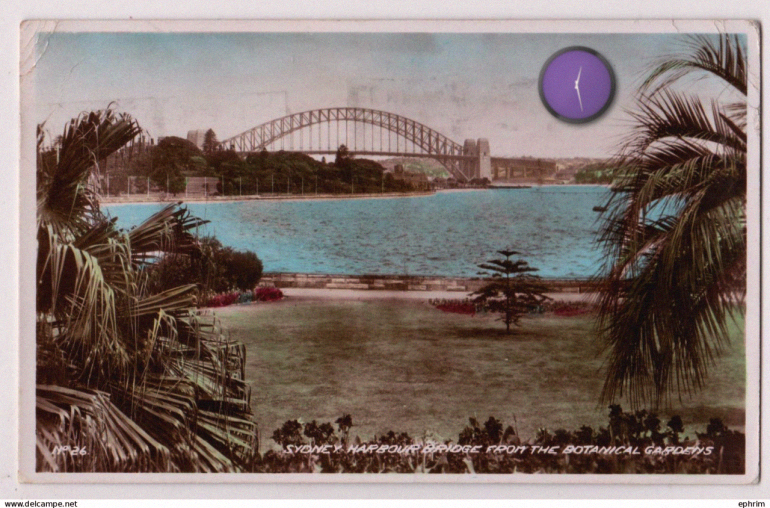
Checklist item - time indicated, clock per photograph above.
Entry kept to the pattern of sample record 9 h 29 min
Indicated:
12 h 28 min
